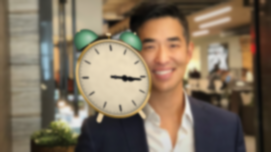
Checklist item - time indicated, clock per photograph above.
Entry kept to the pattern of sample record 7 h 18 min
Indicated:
3 h 16 min
